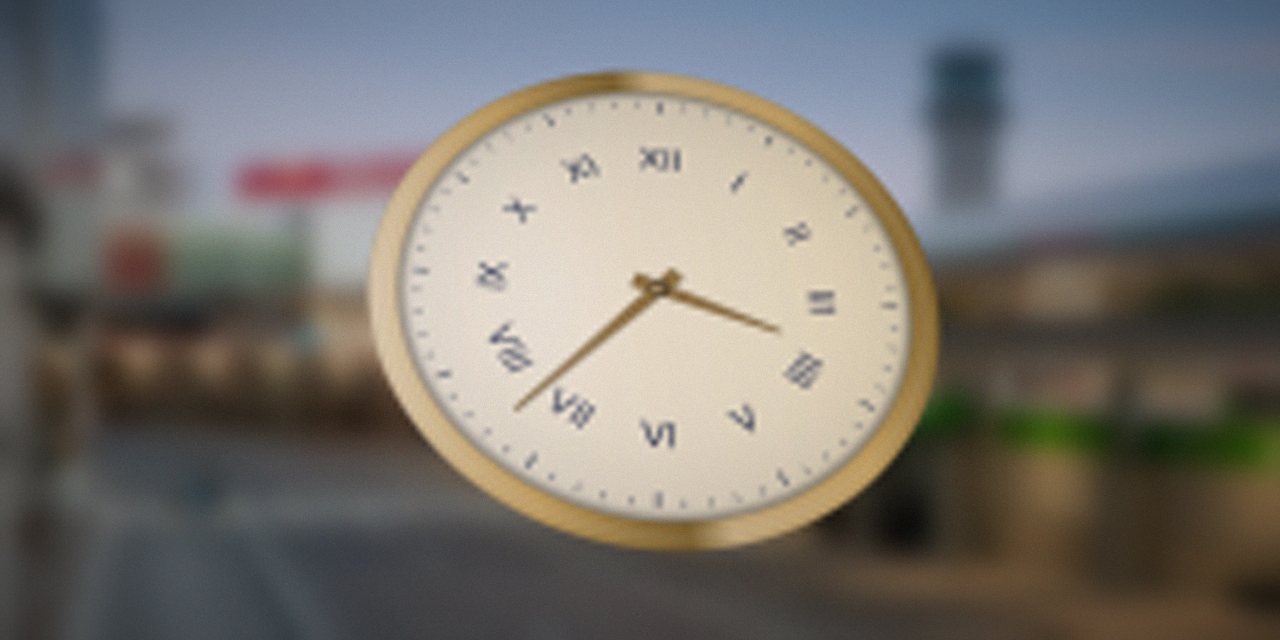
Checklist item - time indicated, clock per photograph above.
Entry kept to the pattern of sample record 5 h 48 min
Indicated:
3 h 37 min
